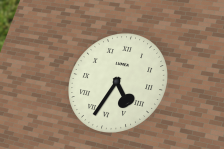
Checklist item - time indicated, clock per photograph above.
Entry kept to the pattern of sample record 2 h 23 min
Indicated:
4 h 33 min
